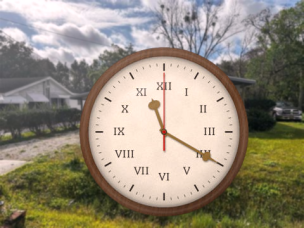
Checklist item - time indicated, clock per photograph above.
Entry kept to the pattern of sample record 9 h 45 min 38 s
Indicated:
11 h 20 min 00 s
